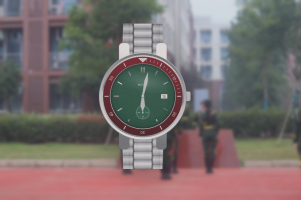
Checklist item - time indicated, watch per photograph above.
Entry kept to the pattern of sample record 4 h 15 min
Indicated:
6 h 02 min
